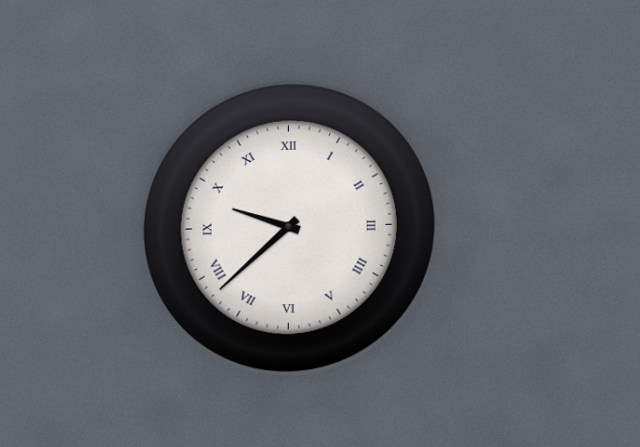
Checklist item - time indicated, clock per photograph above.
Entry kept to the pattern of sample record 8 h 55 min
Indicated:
9 h 38 min
